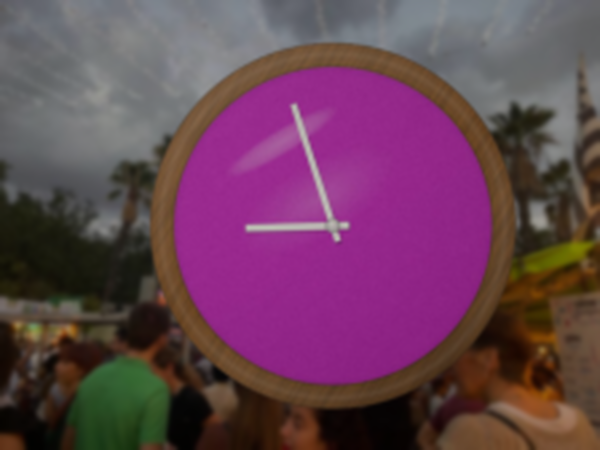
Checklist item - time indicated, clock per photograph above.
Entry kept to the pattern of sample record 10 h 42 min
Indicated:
8 h 57 min
